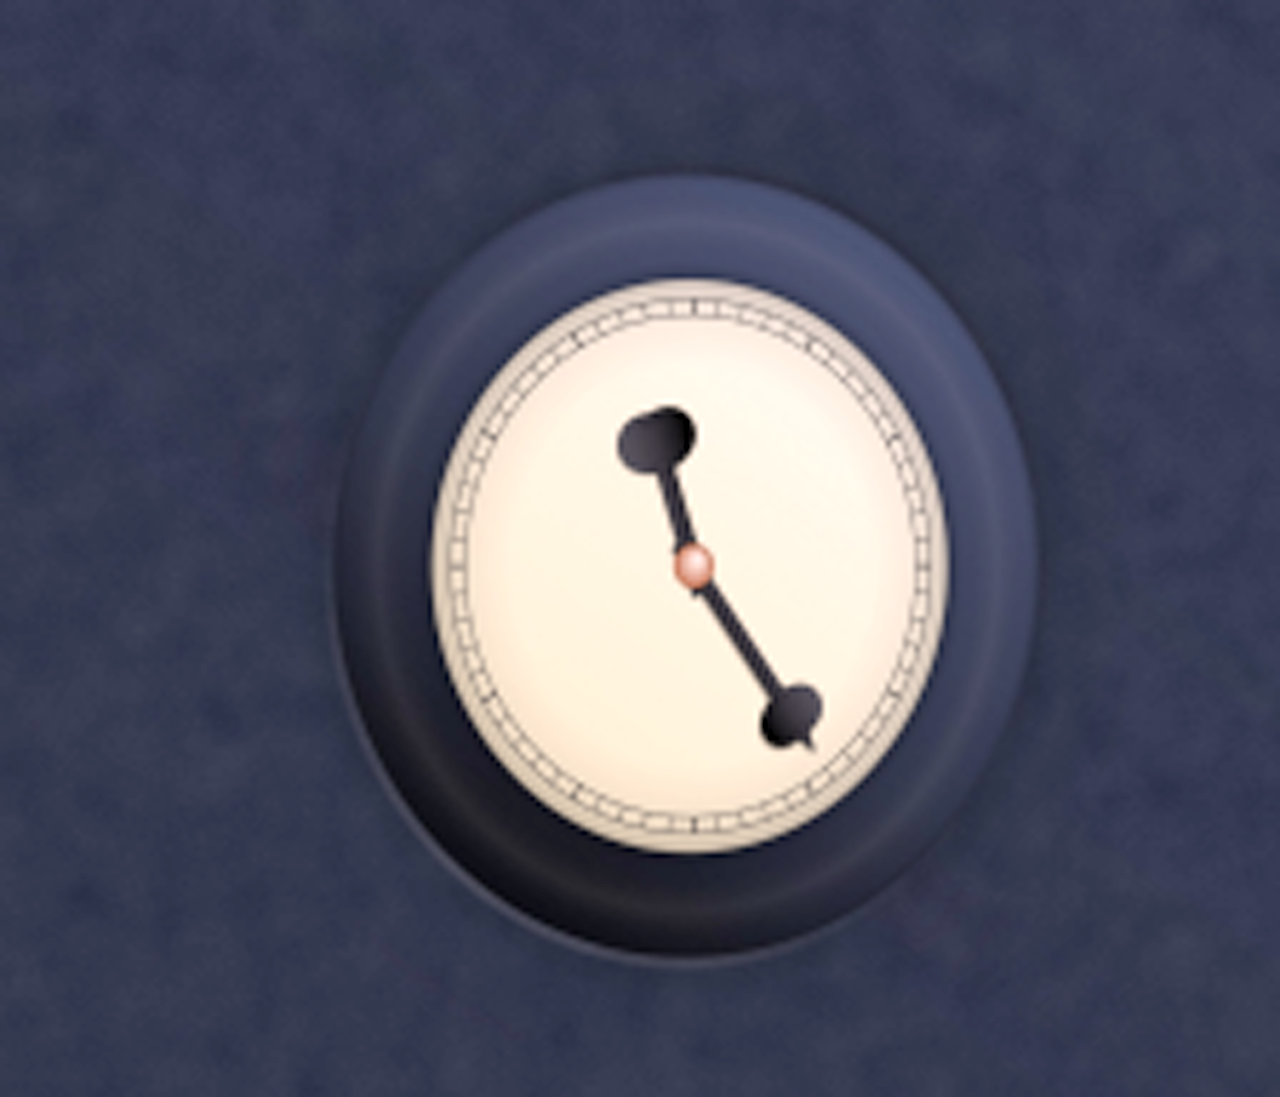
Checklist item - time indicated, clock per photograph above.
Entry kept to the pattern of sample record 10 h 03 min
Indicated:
11 h 24 min
